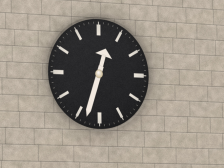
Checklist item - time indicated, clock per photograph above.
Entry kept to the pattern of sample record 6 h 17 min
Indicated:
12 h 33 min
